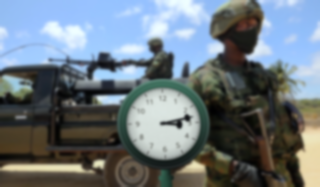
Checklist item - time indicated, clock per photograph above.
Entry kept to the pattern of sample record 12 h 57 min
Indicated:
3 h 13 min
